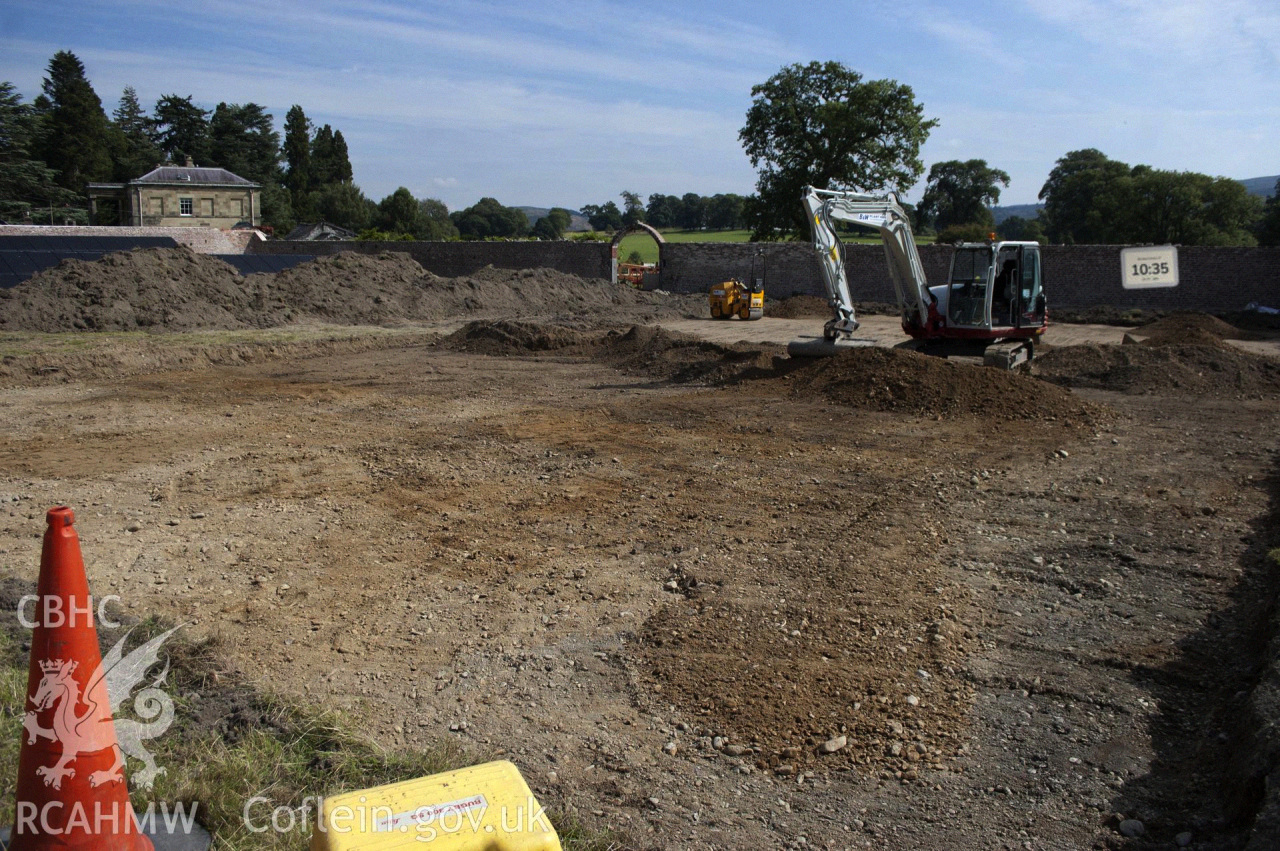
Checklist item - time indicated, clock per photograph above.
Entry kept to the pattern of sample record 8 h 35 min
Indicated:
10 h 35 min
